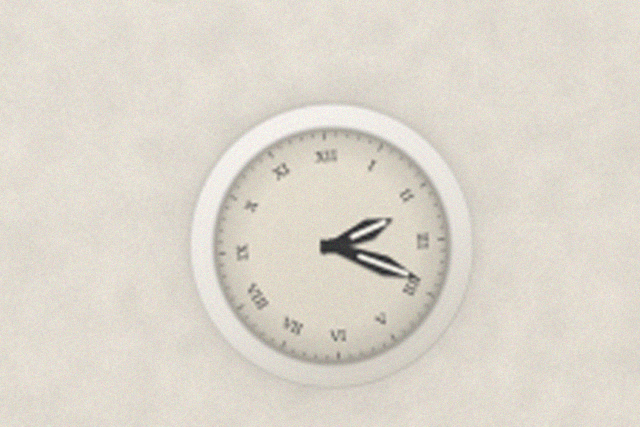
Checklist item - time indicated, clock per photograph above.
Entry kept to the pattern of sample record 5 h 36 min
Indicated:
2 h 19 min
